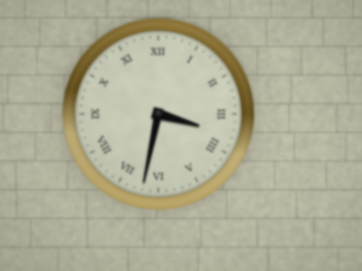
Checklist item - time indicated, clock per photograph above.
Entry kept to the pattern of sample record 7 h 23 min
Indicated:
3 h 32 min
